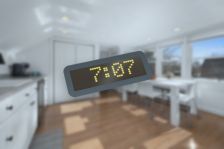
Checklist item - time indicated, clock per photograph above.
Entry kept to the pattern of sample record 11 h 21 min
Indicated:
7 h 07 min
